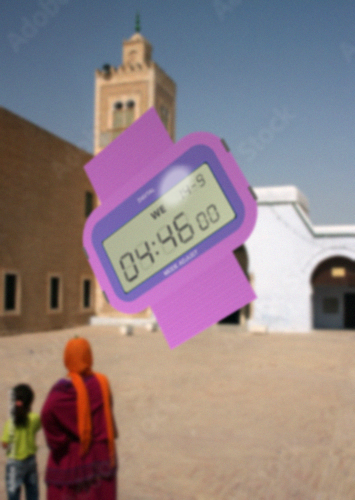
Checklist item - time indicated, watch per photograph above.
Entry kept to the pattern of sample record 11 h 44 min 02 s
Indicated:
4 h 46 min 00 s
